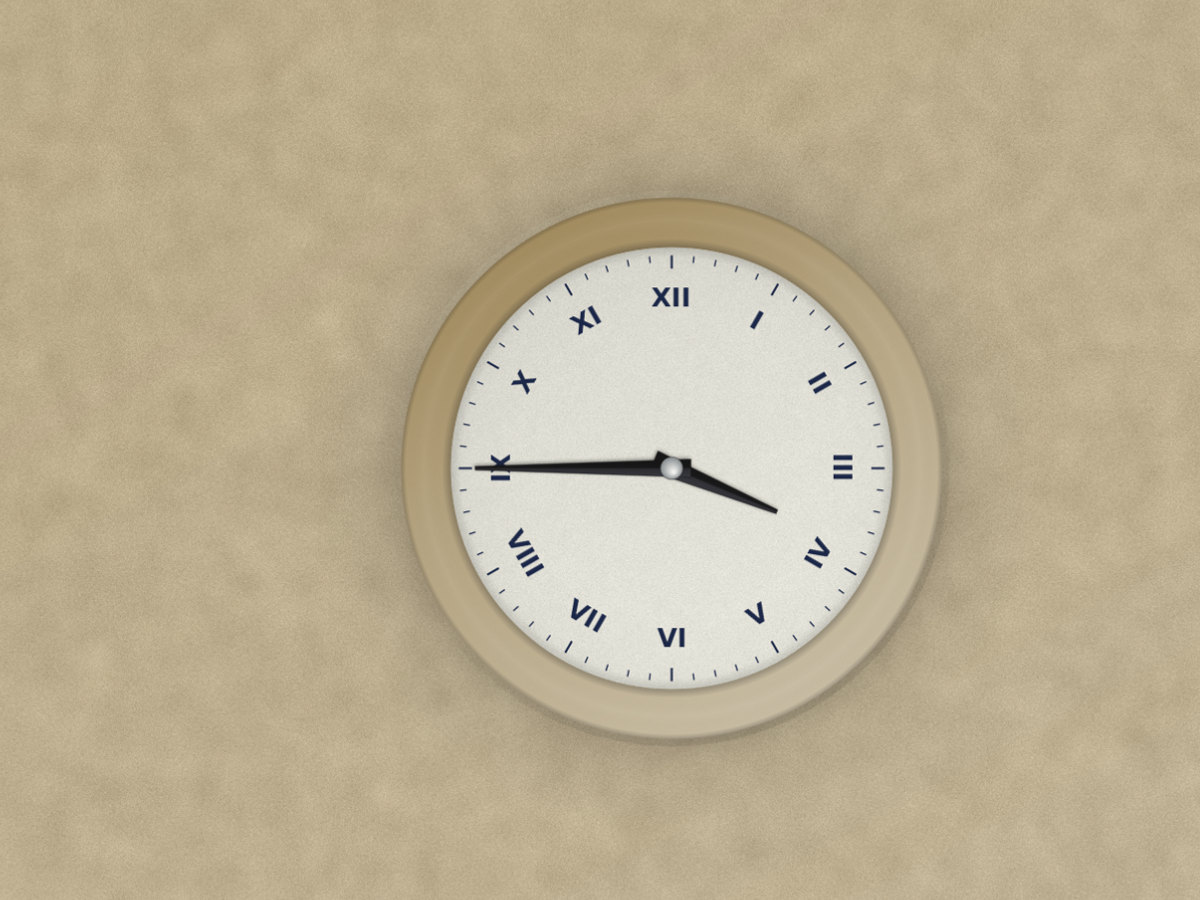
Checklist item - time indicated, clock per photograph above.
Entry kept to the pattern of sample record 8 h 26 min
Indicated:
3 h 45 min
